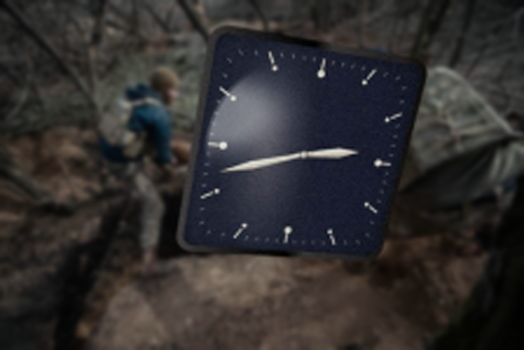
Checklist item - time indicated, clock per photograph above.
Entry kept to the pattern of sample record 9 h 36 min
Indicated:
2 h 42 min
